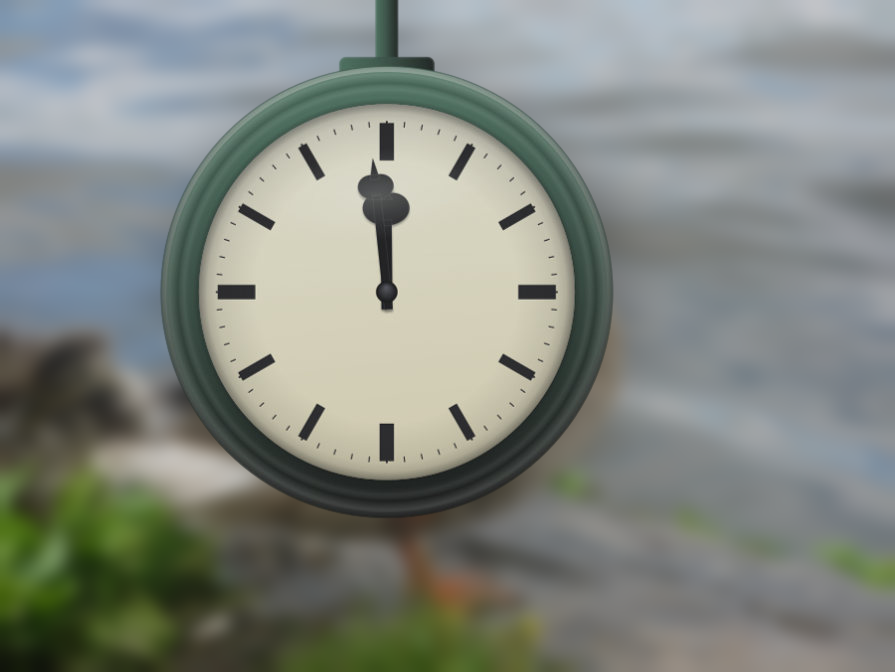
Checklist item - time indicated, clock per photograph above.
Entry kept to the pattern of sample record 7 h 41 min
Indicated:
11 h 59 min
